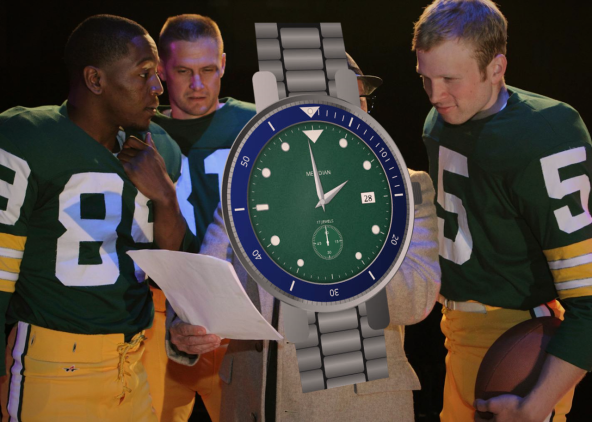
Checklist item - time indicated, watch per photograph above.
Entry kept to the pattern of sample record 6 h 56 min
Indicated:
1 h 59 min
